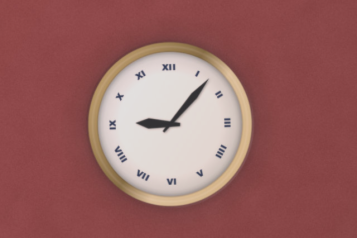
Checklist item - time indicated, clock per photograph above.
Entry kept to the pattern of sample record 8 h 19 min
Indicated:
9 h 07 min
